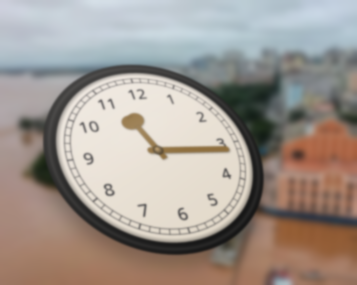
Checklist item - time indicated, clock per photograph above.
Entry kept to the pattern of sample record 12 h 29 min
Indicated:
11 h 16 min
